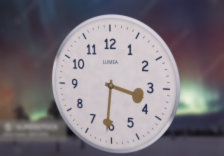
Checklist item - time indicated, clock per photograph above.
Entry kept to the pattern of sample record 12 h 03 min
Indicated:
3 h 31 min
